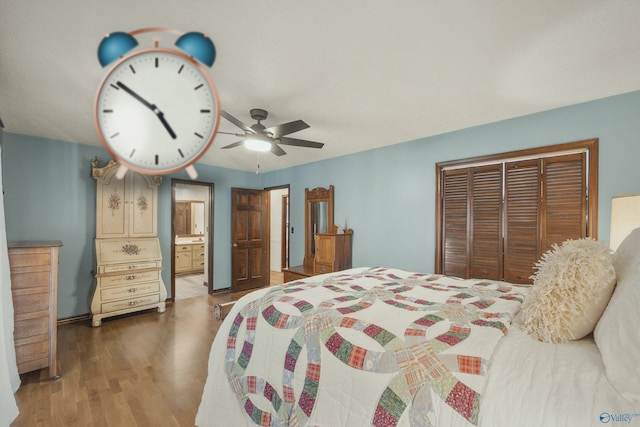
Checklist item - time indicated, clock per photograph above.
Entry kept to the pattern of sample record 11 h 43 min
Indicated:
4 h 51 min
